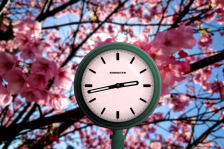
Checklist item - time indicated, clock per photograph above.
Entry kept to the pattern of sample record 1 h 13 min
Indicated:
2 h 43 min
